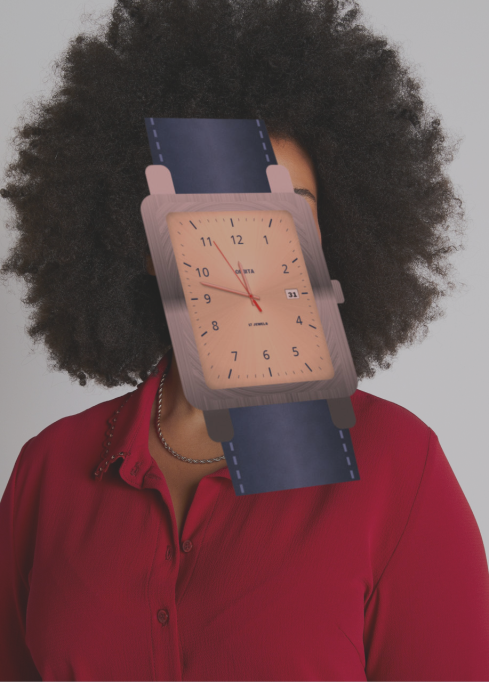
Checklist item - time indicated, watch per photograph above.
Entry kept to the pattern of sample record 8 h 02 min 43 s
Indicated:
11 h 47 min 56 s
